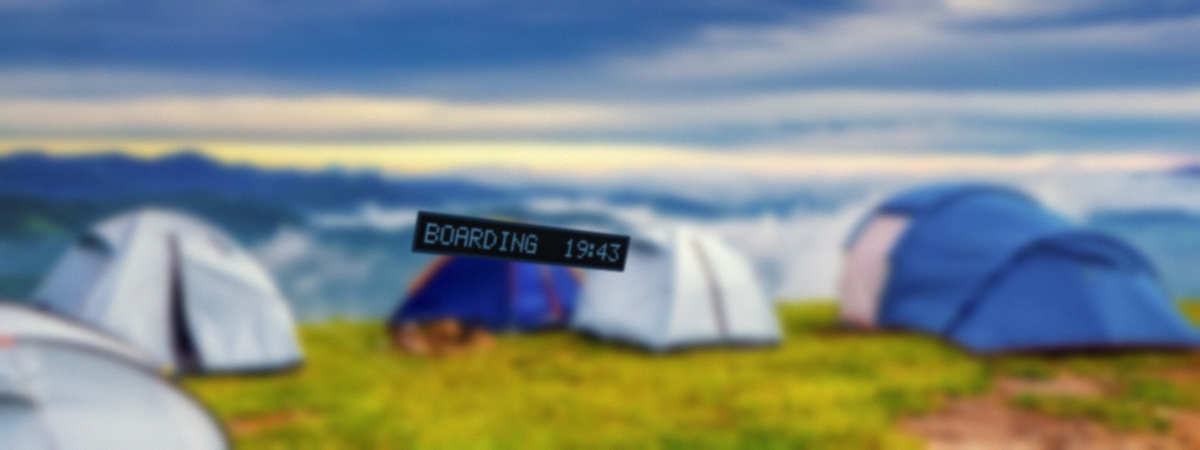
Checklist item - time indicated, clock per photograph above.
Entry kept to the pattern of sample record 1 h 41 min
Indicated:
19 h 43 min
